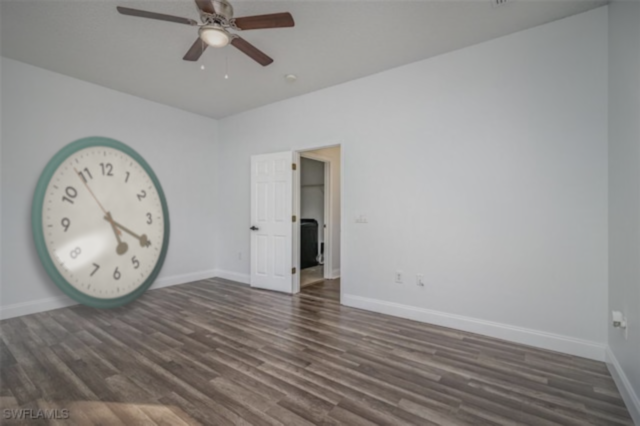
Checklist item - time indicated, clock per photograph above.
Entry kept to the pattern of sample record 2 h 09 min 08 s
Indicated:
5 h 19 min 54 s
